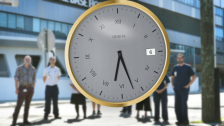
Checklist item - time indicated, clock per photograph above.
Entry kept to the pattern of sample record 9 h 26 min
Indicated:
6 h 27 min
